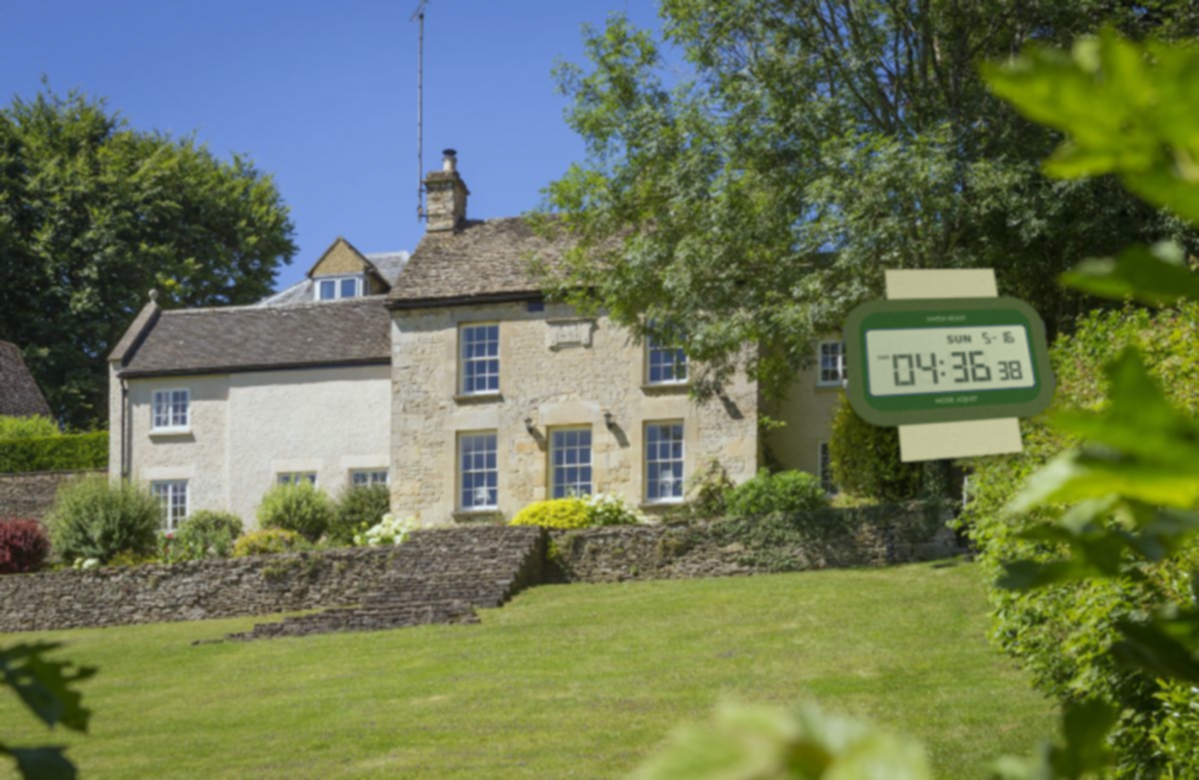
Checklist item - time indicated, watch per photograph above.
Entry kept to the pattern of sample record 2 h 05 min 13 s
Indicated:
4 h 36 min 38 s
